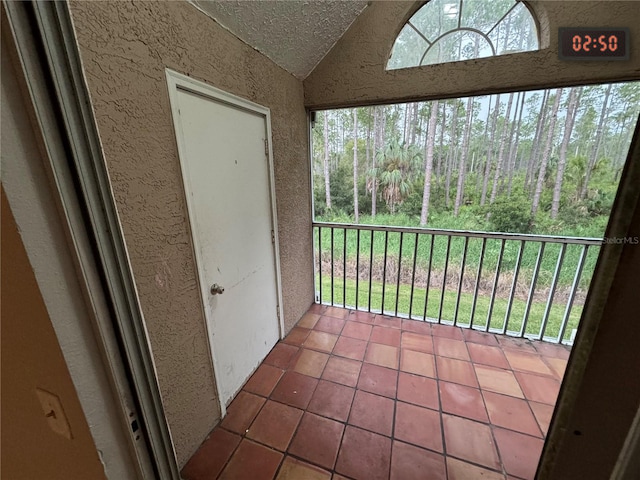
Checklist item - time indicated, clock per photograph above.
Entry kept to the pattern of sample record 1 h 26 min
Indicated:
2 h 50 min
